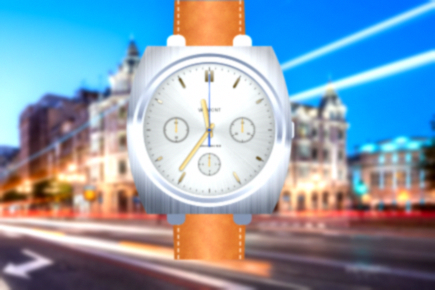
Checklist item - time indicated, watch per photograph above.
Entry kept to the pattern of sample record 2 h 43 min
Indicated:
11 h 36 min
